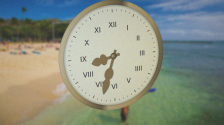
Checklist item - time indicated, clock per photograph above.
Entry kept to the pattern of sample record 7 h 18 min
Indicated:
8 h 33 min
